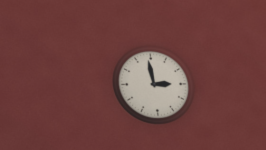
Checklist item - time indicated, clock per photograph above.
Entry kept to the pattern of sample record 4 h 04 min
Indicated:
2 h 59 min
